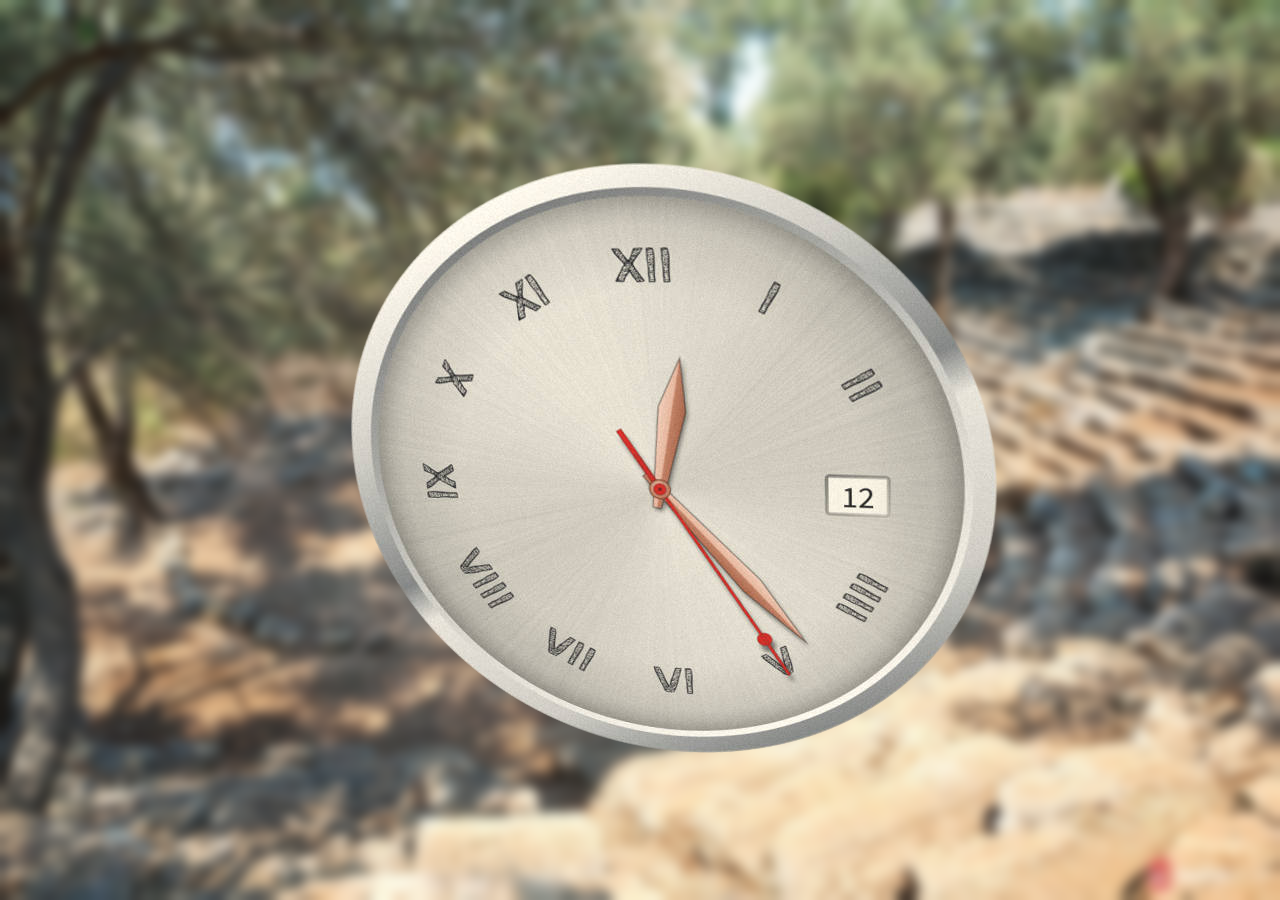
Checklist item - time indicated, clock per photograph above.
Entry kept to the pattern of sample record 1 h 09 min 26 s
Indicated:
12 h 23 min 25 s
